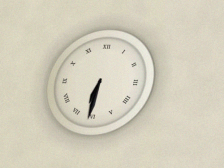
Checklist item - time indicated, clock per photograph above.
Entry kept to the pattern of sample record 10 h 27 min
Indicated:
6 h 31 min
